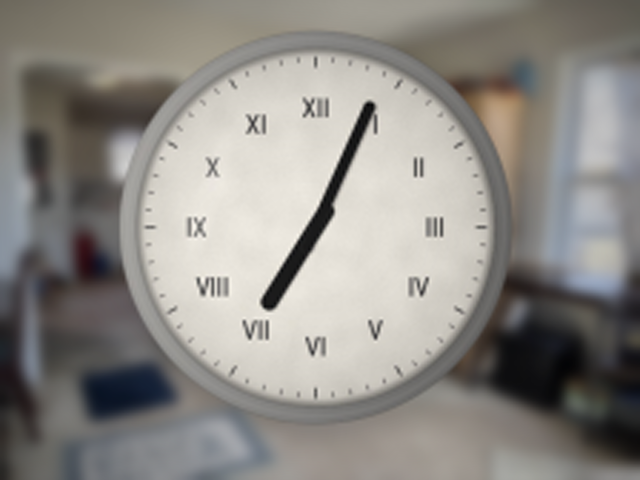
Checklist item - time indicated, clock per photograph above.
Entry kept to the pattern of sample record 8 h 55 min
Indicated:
7 h 04 min
